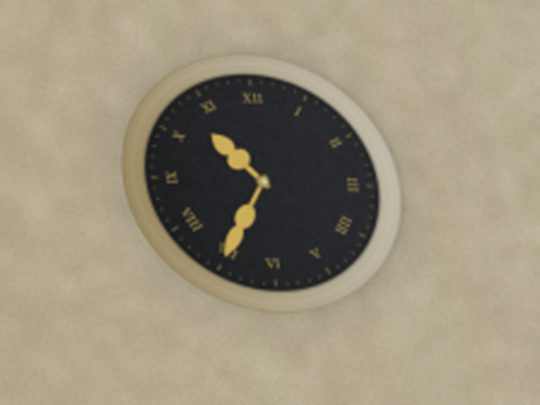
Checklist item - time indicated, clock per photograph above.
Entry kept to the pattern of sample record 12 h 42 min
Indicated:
10 h 35 min
